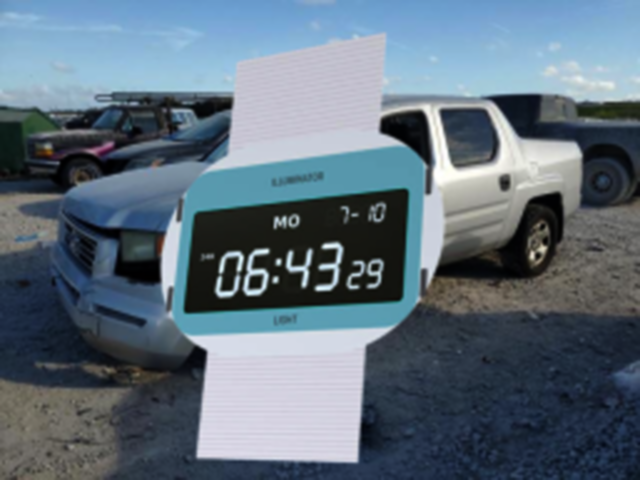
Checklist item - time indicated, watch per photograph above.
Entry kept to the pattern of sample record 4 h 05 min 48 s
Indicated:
6 h 43 min 29 s
